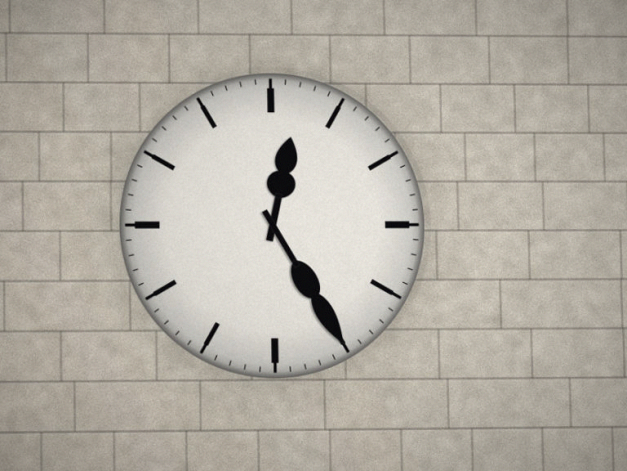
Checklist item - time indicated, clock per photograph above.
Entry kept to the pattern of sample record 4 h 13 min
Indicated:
12 h 25 min
